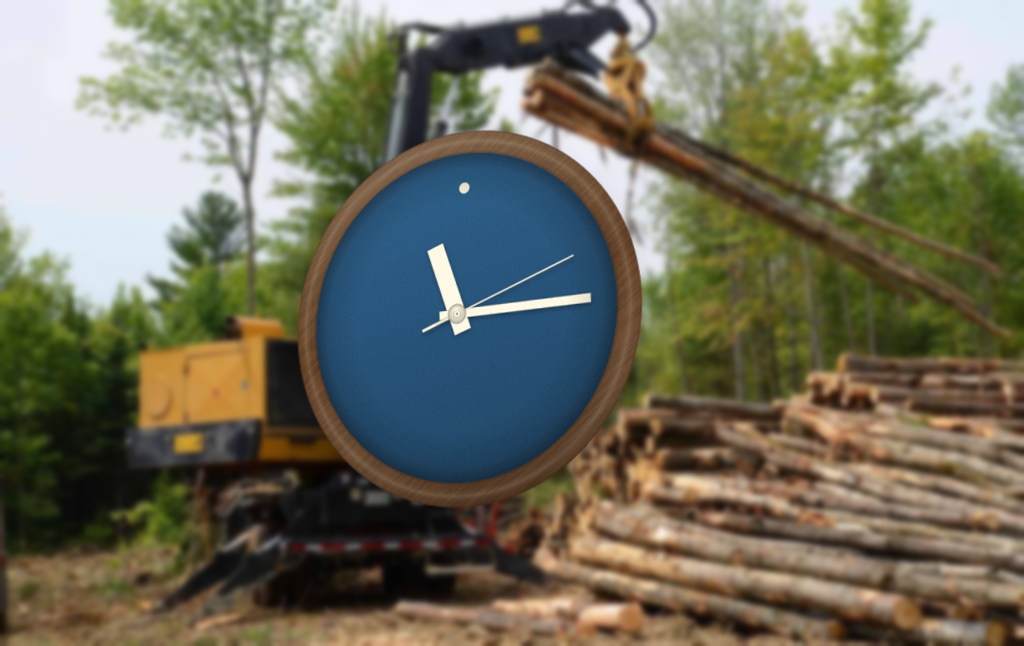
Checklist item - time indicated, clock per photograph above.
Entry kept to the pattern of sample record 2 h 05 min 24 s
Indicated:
11 h 14 min 11 s
